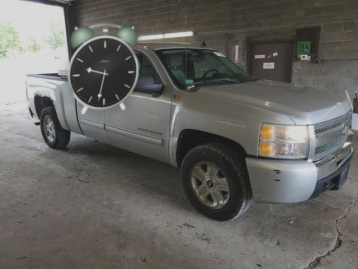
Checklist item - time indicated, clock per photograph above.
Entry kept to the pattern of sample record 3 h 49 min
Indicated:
9 h 32 min
